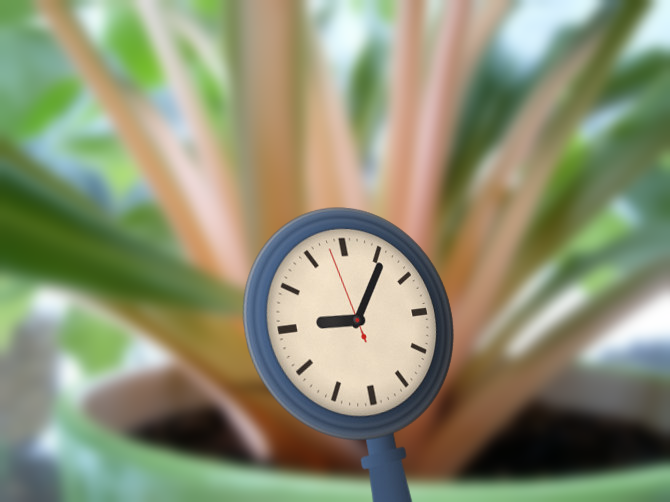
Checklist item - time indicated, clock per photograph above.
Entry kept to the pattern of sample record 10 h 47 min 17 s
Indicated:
9 h 05 min 58 s
